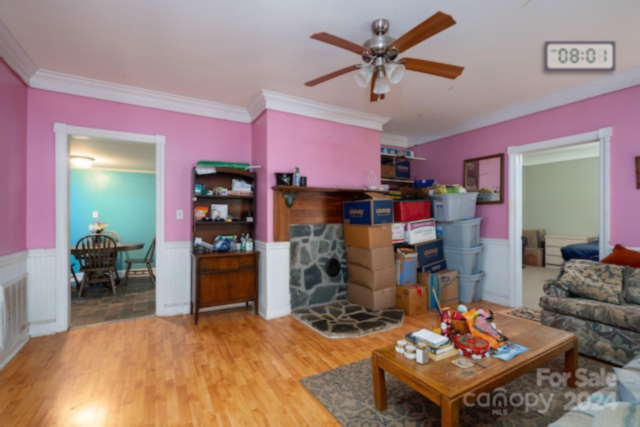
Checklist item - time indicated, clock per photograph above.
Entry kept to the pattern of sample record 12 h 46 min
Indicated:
8 h 01 min
